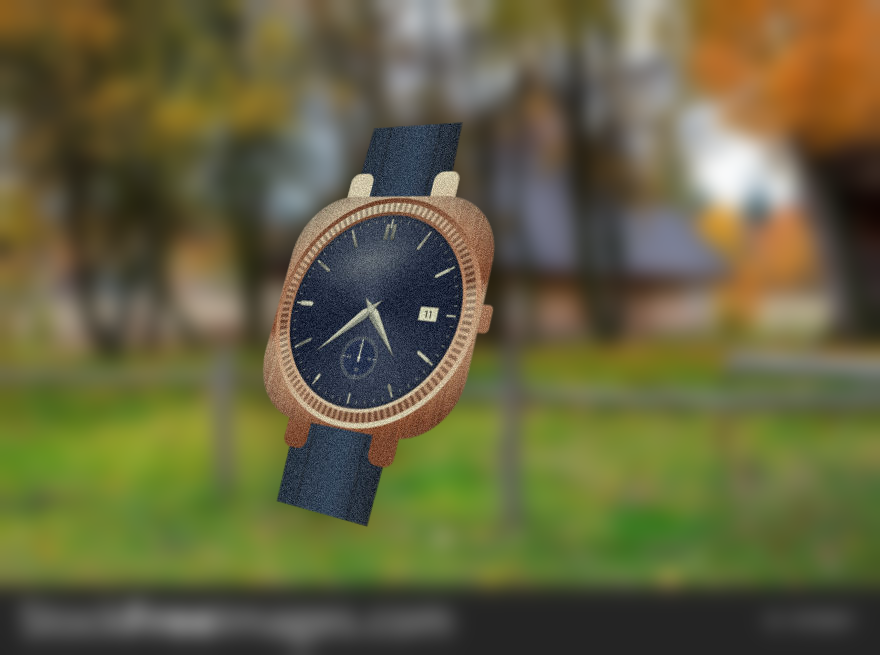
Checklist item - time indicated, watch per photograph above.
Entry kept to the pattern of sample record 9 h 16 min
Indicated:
4 h 38 min
